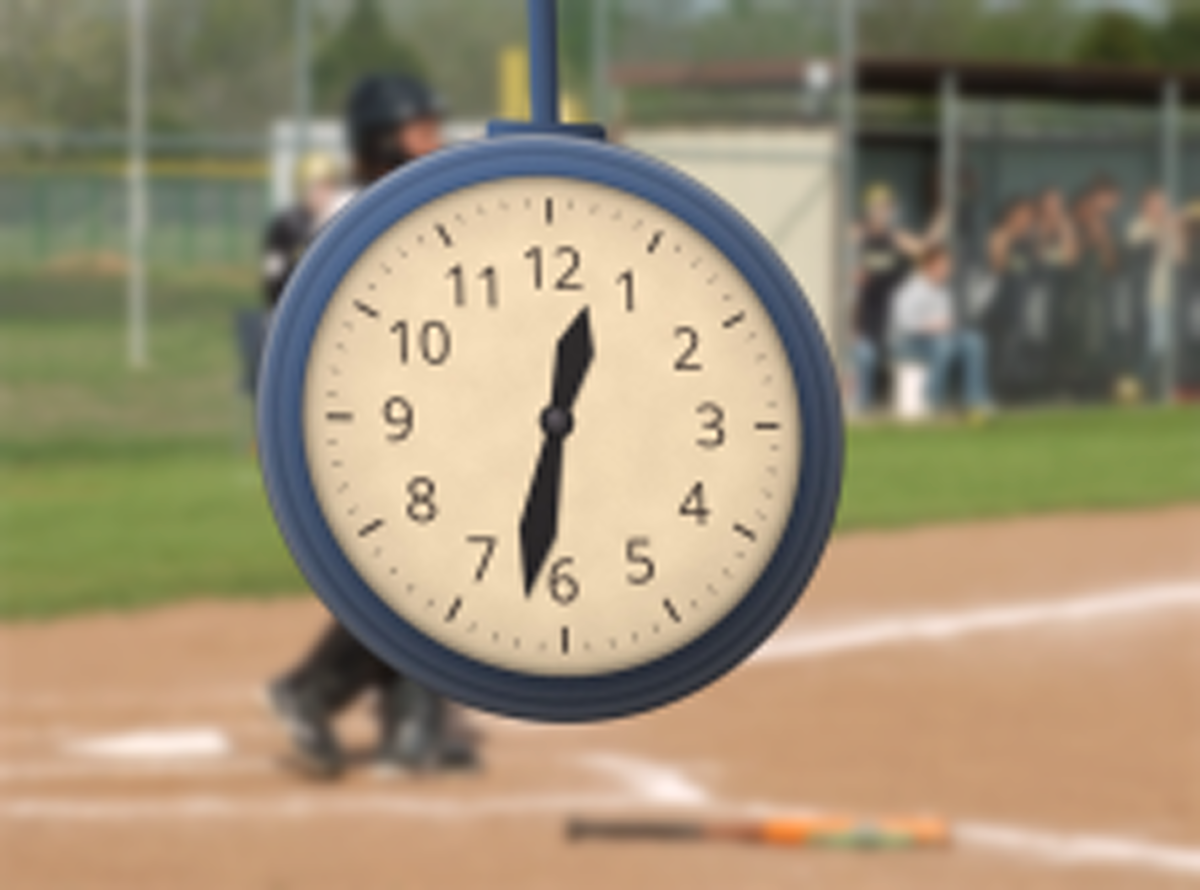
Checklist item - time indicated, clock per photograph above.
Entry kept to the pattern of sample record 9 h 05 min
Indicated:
12 h 32 min
